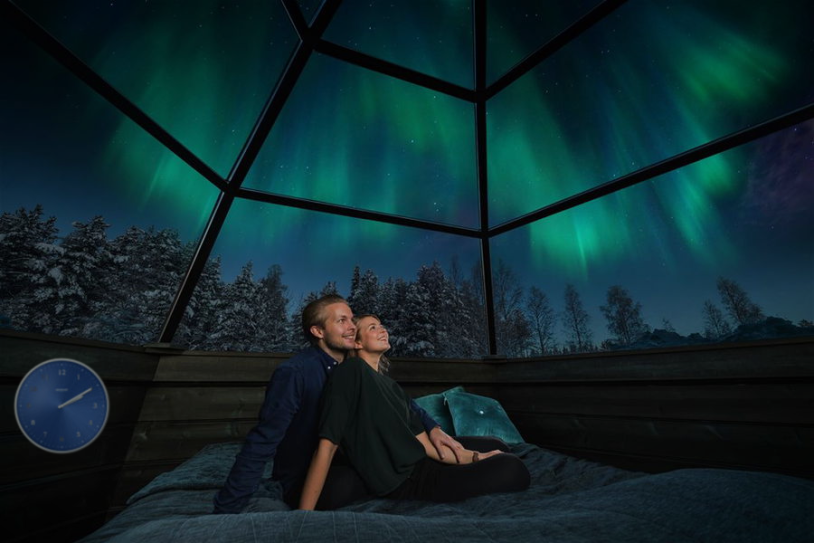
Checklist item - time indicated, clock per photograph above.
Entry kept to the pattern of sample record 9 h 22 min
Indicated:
2 h 10 min
